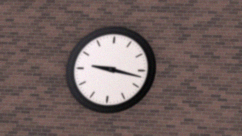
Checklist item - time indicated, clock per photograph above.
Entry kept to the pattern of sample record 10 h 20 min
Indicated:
9 h 17 min
